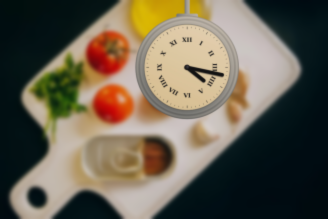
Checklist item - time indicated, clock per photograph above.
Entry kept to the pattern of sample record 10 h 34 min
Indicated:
4 h 17 min
